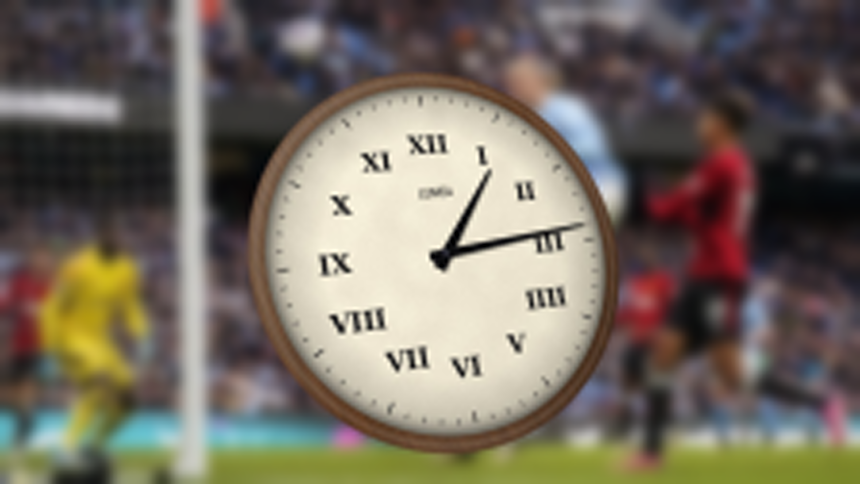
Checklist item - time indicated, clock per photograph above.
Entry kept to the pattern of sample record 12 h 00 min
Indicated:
1 h 14 min
